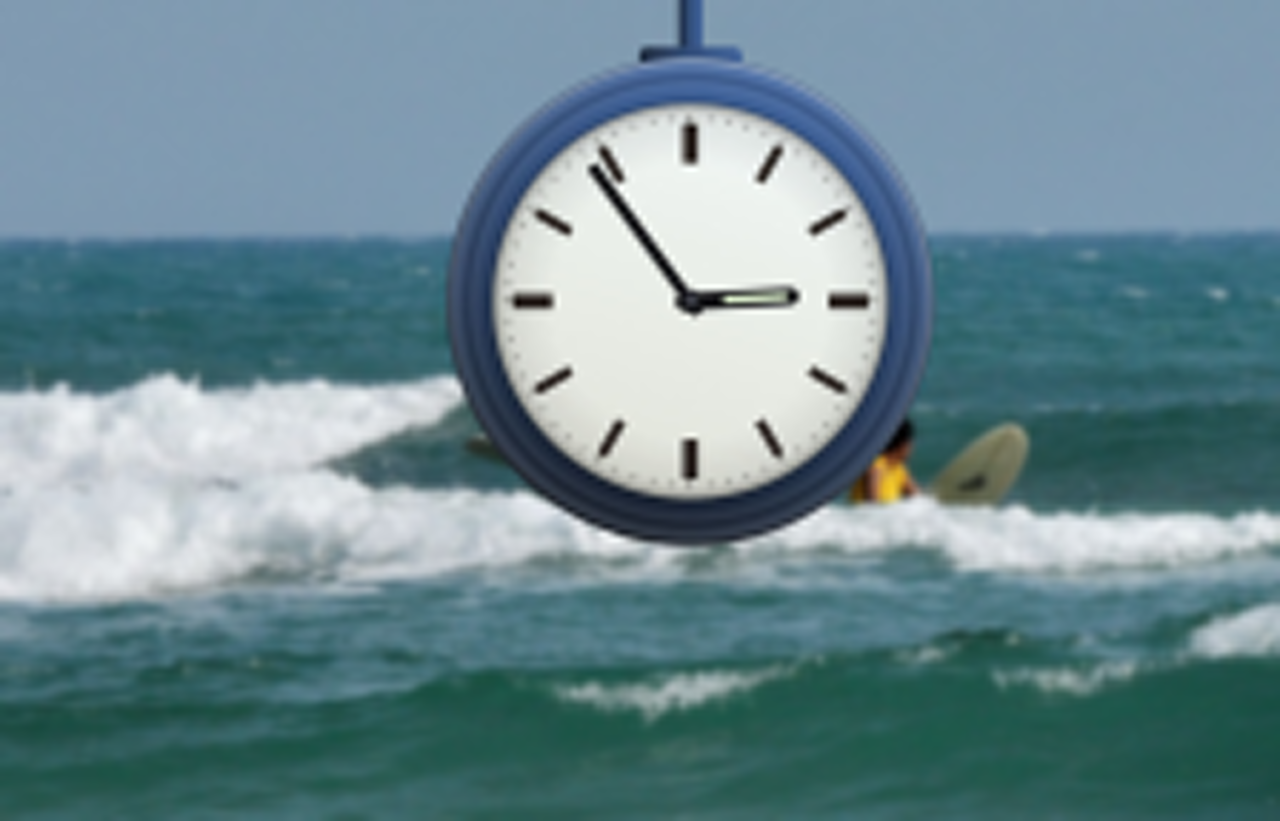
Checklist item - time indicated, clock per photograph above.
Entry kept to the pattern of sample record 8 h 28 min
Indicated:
2 h 54 min
